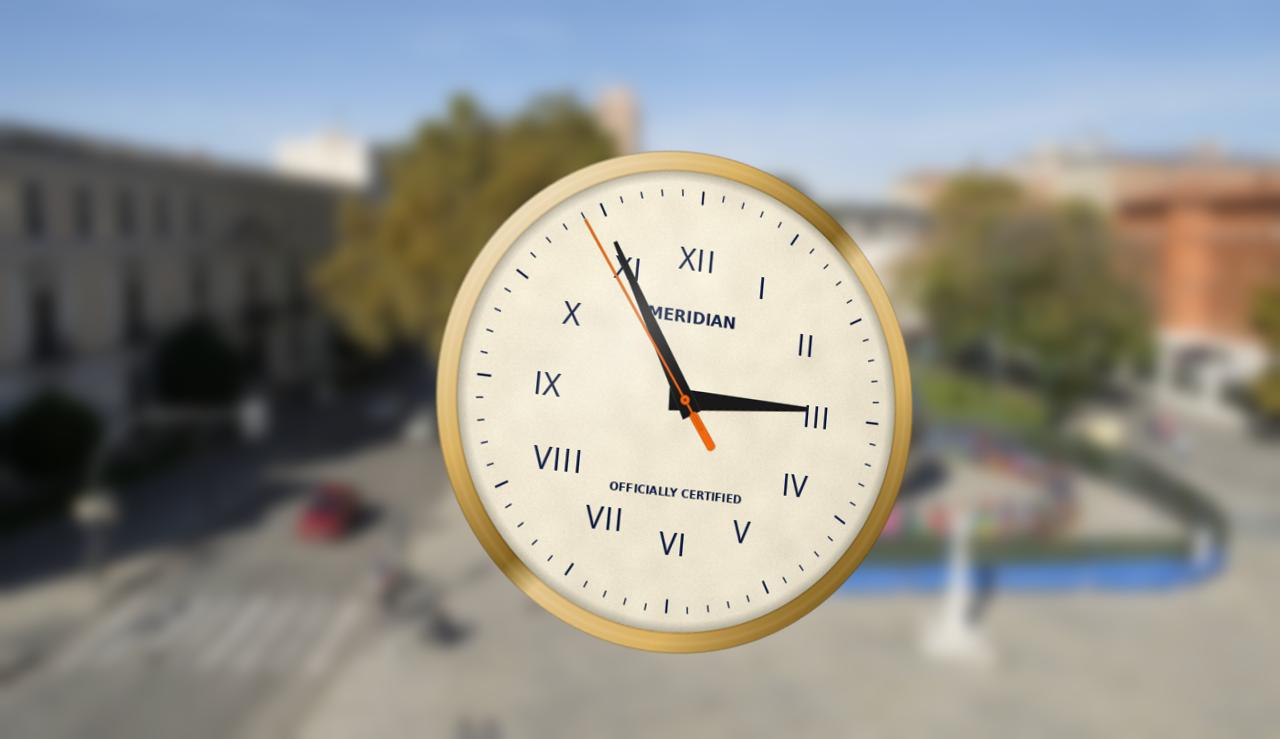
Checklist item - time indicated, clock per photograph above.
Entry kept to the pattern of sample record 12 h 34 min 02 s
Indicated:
2 h 54 min 54 s
